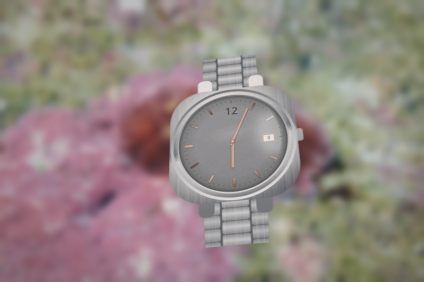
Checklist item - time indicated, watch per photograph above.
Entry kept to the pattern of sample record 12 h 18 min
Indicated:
6 h 04 min
